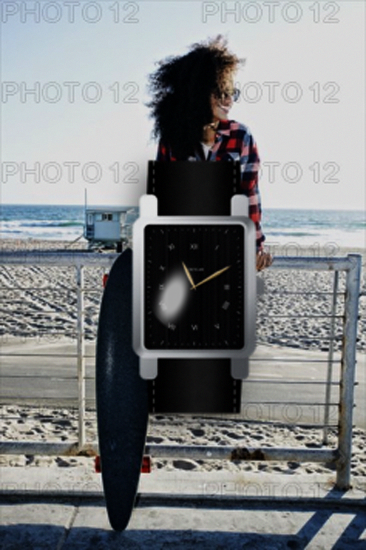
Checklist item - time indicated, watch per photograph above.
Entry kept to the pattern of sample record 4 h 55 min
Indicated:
11 h 10 min
